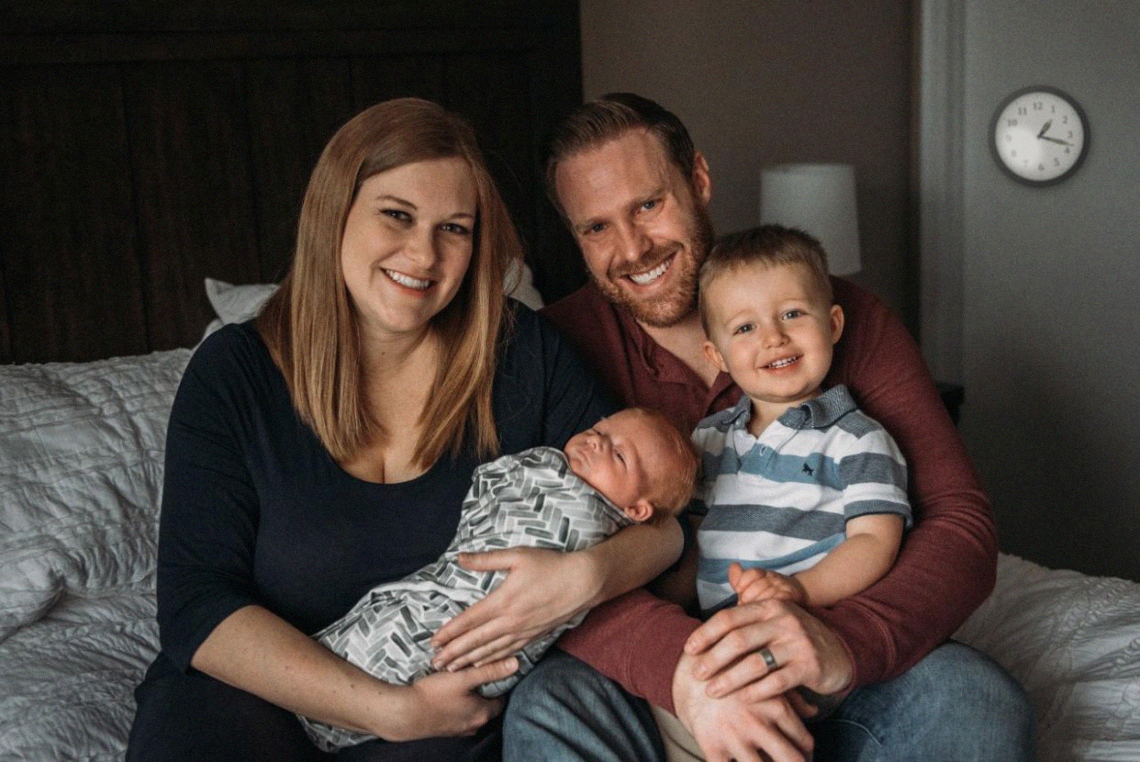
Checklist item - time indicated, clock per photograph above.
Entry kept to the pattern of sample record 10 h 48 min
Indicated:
1 h 18 min
